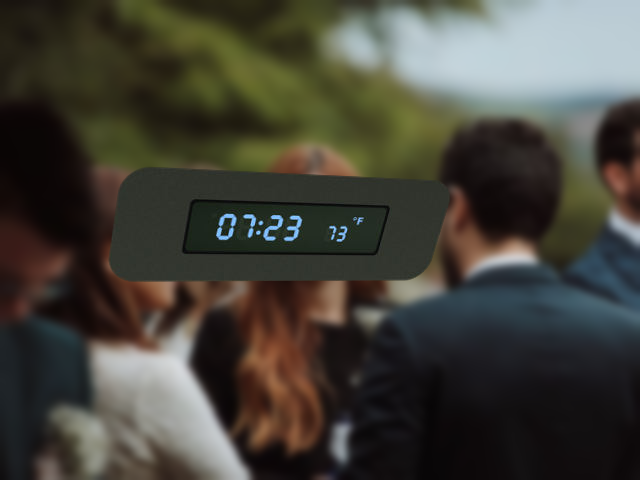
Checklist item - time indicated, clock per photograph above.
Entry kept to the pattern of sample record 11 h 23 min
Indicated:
7 h 23 min
